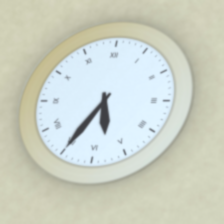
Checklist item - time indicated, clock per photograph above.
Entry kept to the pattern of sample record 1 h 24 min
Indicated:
5 h 35 min
